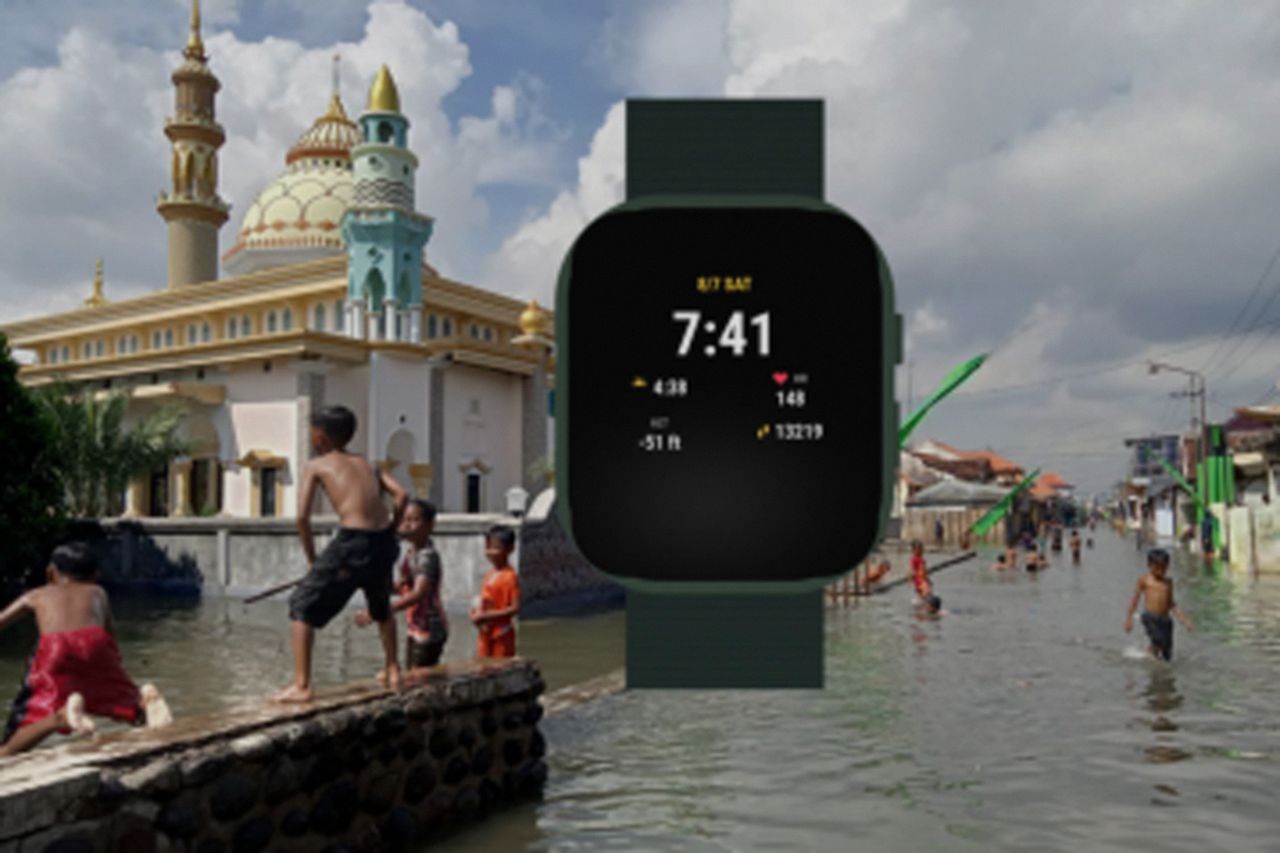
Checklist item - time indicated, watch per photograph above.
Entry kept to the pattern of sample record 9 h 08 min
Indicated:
7 h 41 min
